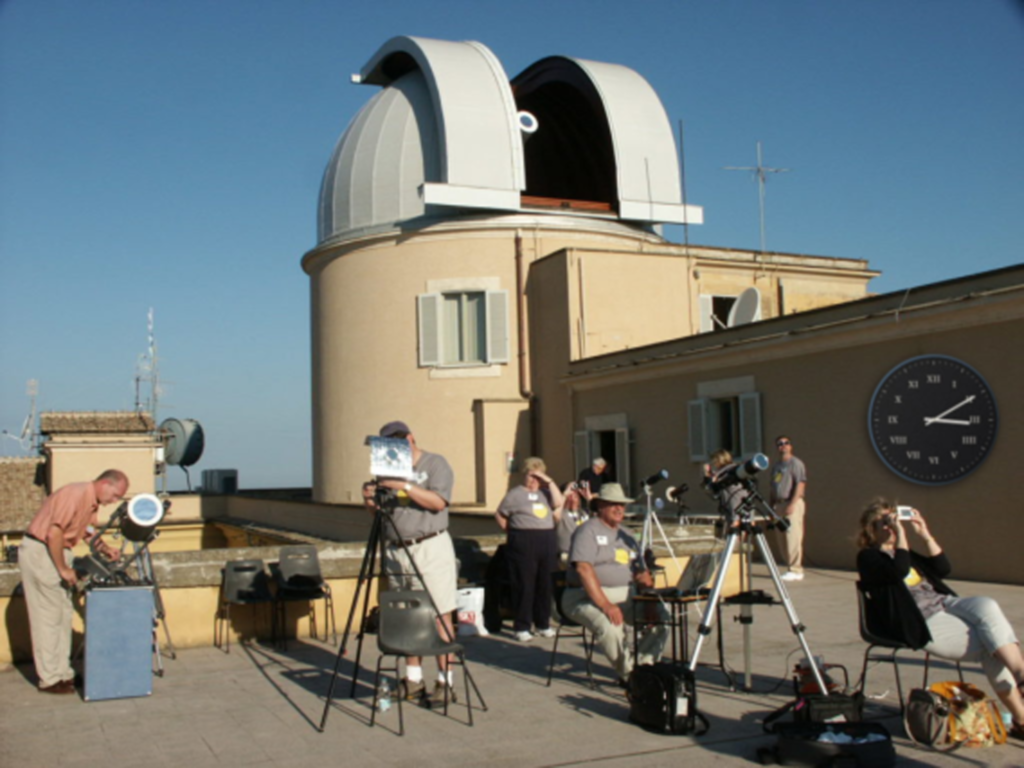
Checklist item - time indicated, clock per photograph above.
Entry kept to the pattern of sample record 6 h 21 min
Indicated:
3 h 10 min
